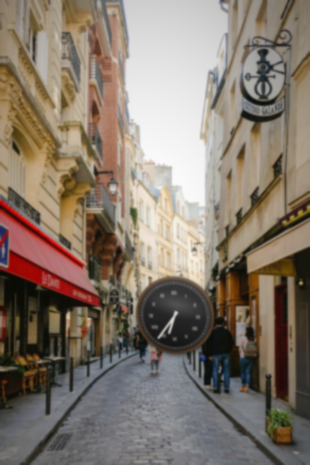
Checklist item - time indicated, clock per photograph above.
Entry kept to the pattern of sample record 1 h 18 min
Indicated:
6 h 36 min
